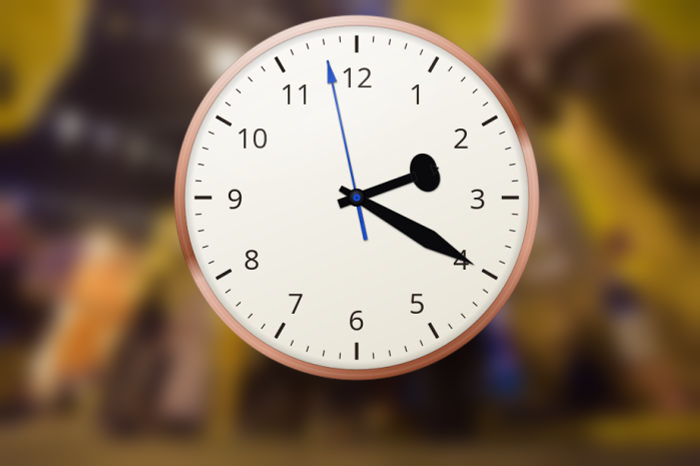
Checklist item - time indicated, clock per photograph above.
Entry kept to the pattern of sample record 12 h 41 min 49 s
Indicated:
2 h 19 min 58 s
